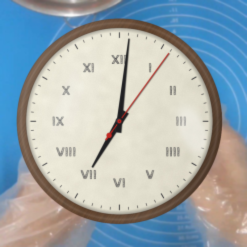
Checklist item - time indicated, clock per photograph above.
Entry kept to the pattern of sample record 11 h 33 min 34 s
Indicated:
7 h 01 min 06 s
